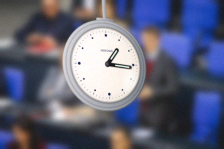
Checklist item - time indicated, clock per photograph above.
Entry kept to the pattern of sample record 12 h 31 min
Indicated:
1 h 16 min
